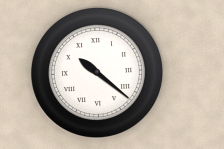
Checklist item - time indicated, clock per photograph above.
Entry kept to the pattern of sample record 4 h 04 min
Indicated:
10 h 22 min
